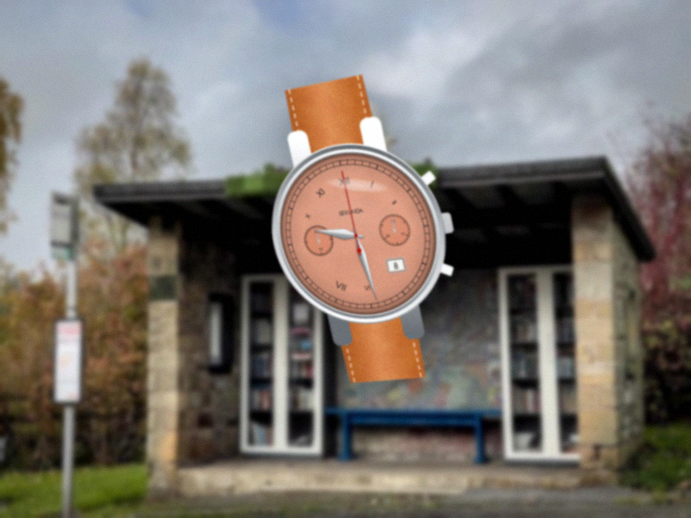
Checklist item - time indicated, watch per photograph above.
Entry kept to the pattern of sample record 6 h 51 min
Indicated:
9 h 29 min
